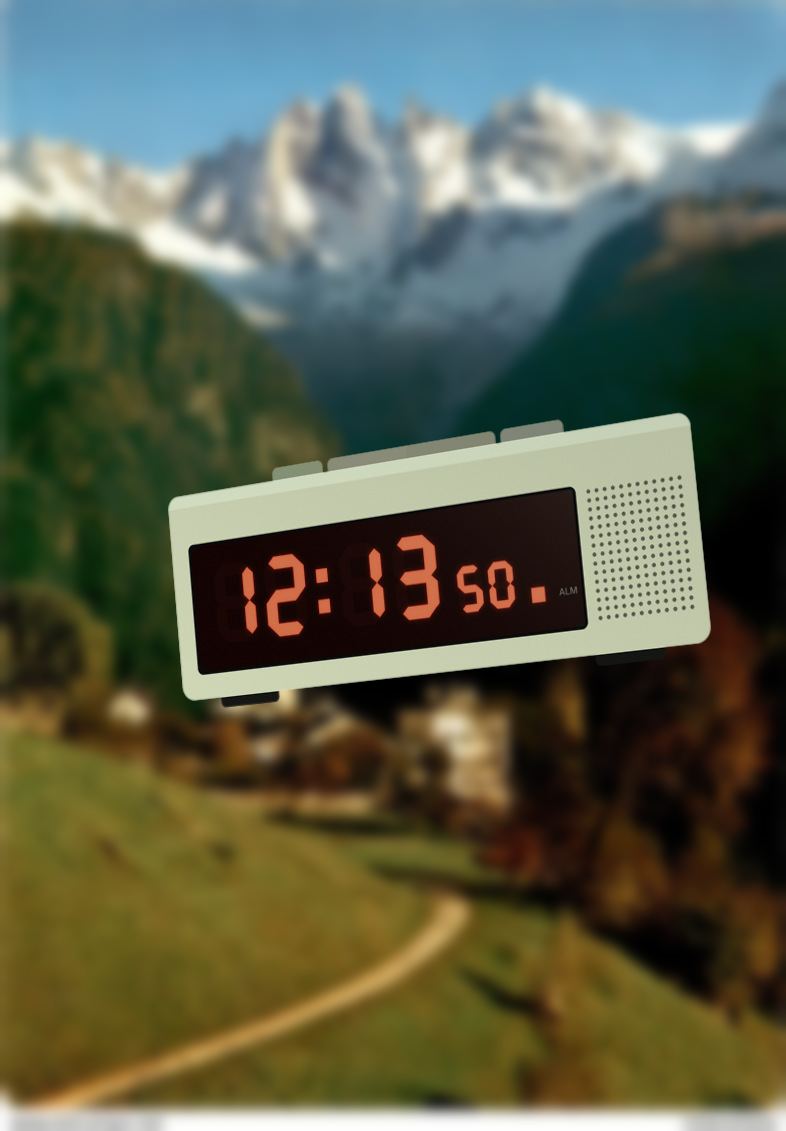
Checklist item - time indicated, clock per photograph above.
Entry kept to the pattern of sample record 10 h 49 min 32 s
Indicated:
12 h 13 min 50 s
